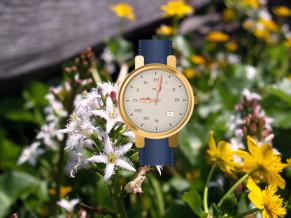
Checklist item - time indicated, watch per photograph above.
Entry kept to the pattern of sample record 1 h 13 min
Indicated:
9 h 02 min
